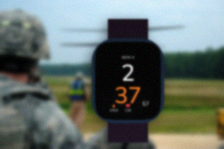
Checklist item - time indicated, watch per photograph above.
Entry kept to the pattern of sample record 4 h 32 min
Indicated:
2 h 37 min
